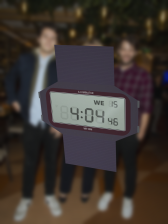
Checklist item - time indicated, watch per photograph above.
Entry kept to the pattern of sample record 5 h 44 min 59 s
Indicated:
4 h 04 min 46 s
